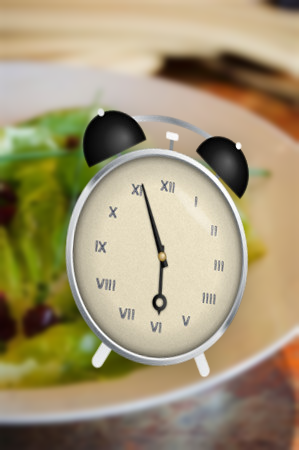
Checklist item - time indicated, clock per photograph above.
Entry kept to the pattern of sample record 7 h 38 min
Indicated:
5 h 56 min
